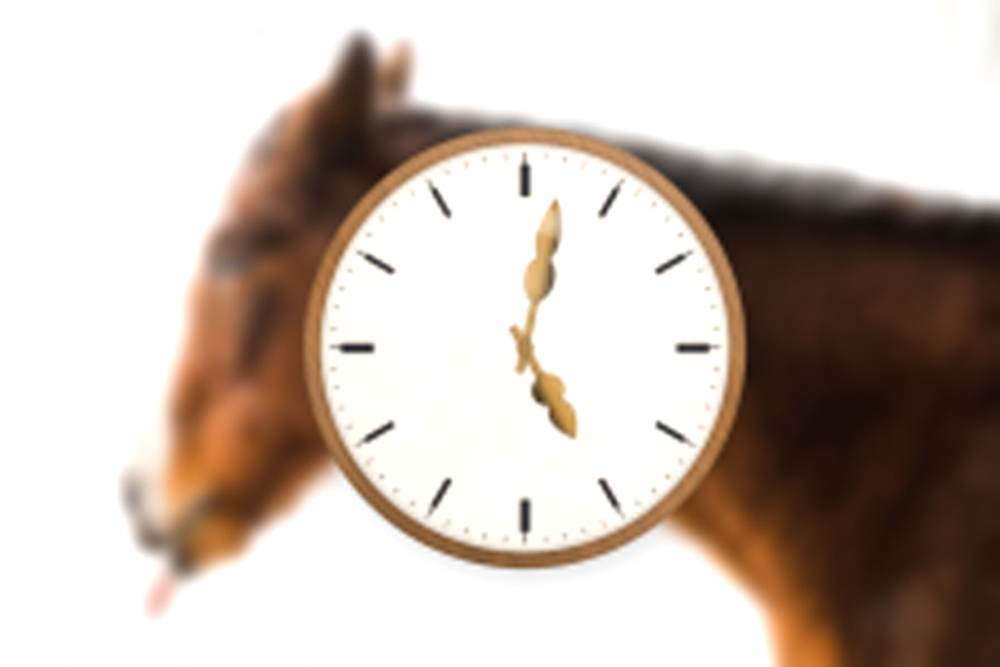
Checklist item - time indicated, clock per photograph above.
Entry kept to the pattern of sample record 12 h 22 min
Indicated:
5 h 02 min
